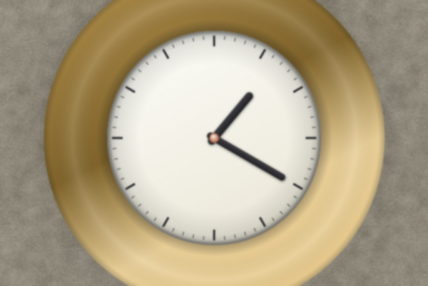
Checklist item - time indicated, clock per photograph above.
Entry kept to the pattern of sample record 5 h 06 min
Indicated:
1 h 20 min
